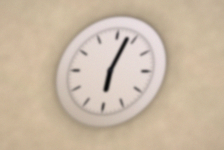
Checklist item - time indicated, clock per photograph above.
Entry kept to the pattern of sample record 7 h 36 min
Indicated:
6 h 03 min
